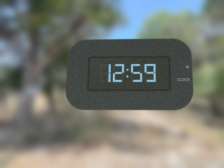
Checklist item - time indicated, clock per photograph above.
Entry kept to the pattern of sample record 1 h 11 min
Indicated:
12 h 59 min
